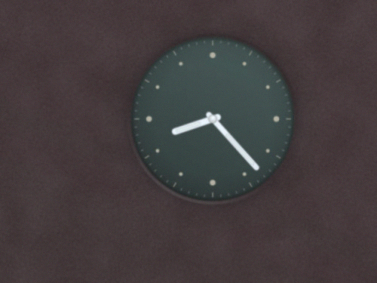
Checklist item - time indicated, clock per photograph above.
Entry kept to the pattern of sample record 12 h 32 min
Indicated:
8 h 23 min
